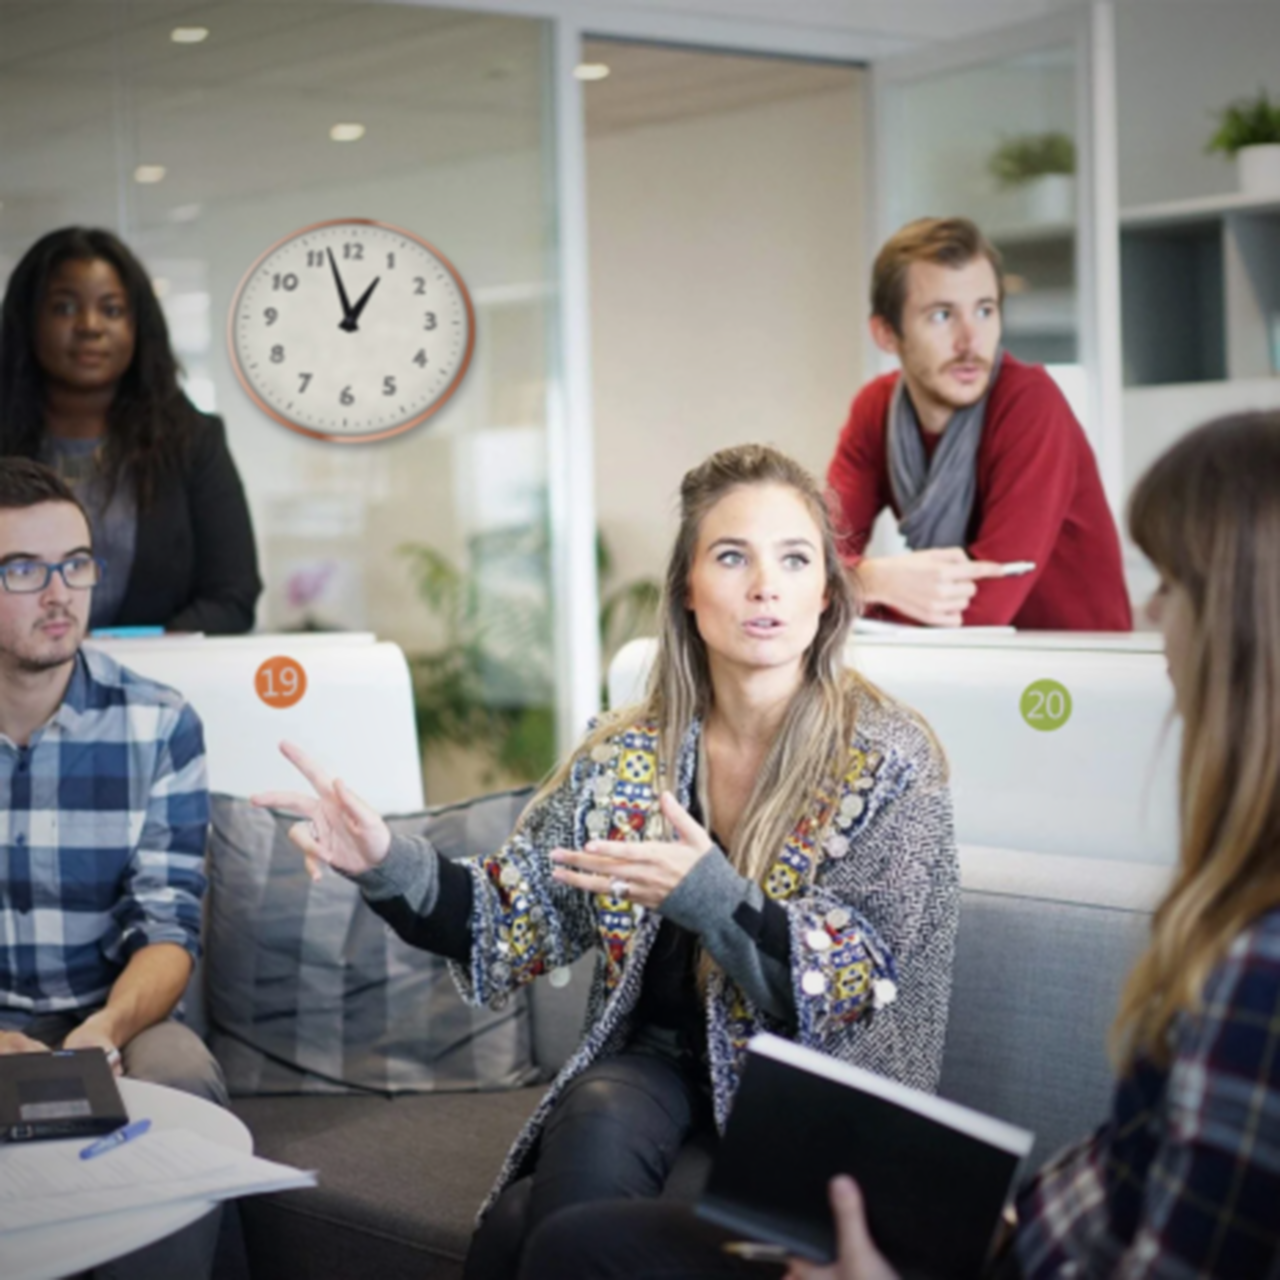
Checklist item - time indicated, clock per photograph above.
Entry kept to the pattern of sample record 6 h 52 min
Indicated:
12 h 57 min
